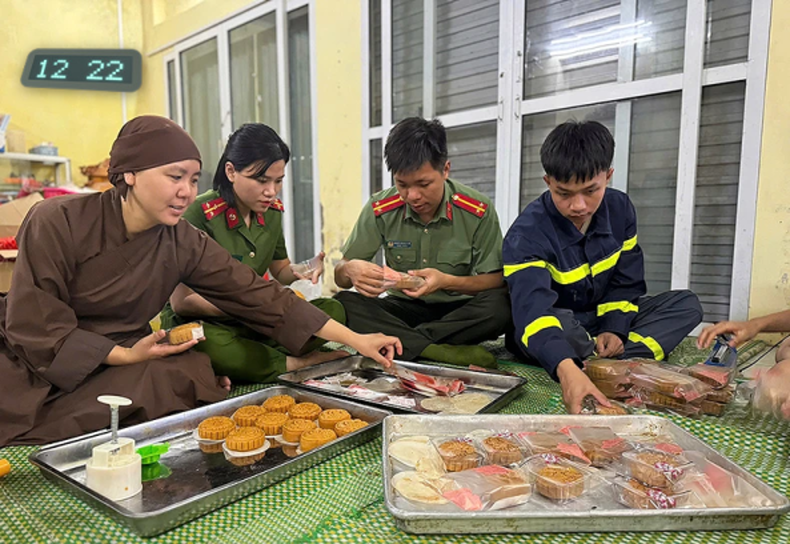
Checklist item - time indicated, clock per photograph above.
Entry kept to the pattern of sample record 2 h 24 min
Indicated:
12 h 22 min
